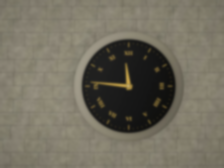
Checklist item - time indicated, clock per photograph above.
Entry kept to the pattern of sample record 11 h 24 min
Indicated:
11 h 46 min
